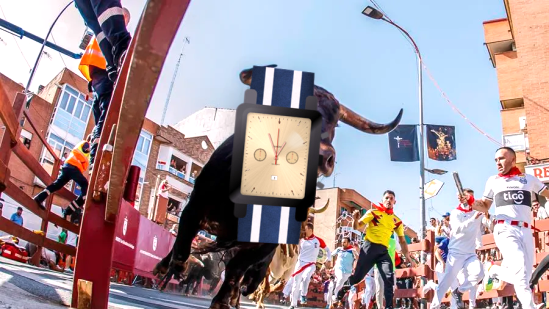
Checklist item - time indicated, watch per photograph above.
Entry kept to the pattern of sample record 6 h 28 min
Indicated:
12 h 56 min
